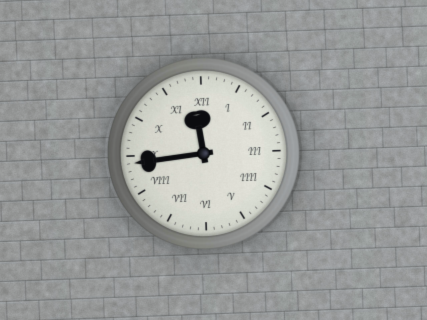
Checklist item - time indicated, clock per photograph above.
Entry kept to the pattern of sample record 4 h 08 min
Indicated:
11 h 44 min
